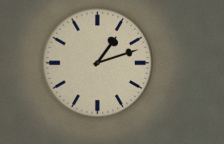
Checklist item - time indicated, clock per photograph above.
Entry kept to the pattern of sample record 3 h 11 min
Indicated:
1 h 12 min
